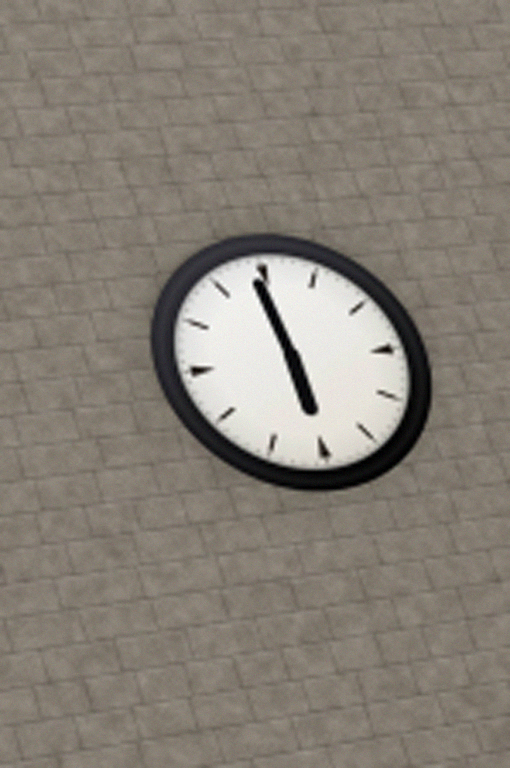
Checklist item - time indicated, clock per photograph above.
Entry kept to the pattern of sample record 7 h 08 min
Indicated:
5 h 59 min
